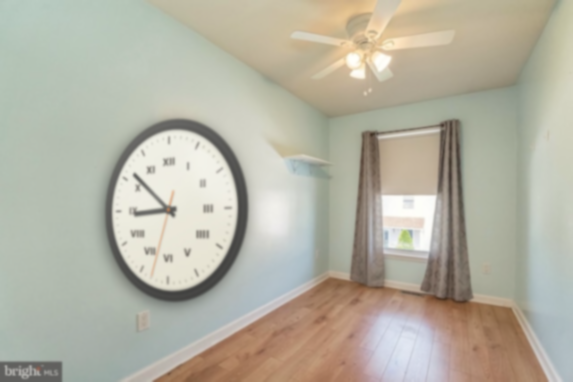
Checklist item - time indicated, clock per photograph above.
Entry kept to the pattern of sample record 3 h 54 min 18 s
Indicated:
8 h 51 min 33 s
